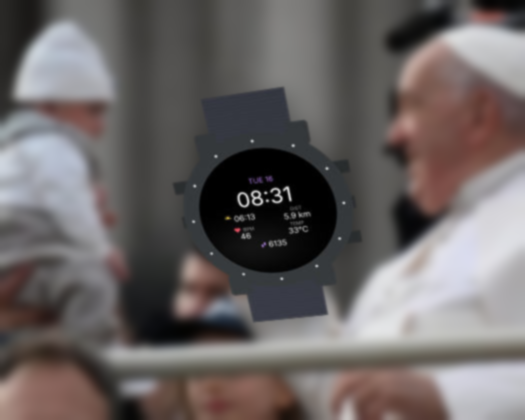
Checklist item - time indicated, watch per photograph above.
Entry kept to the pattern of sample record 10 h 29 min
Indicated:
8 h 31 min
